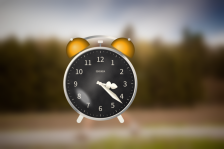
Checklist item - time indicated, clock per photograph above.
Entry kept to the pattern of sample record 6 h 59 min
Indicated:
3 h 22 min
